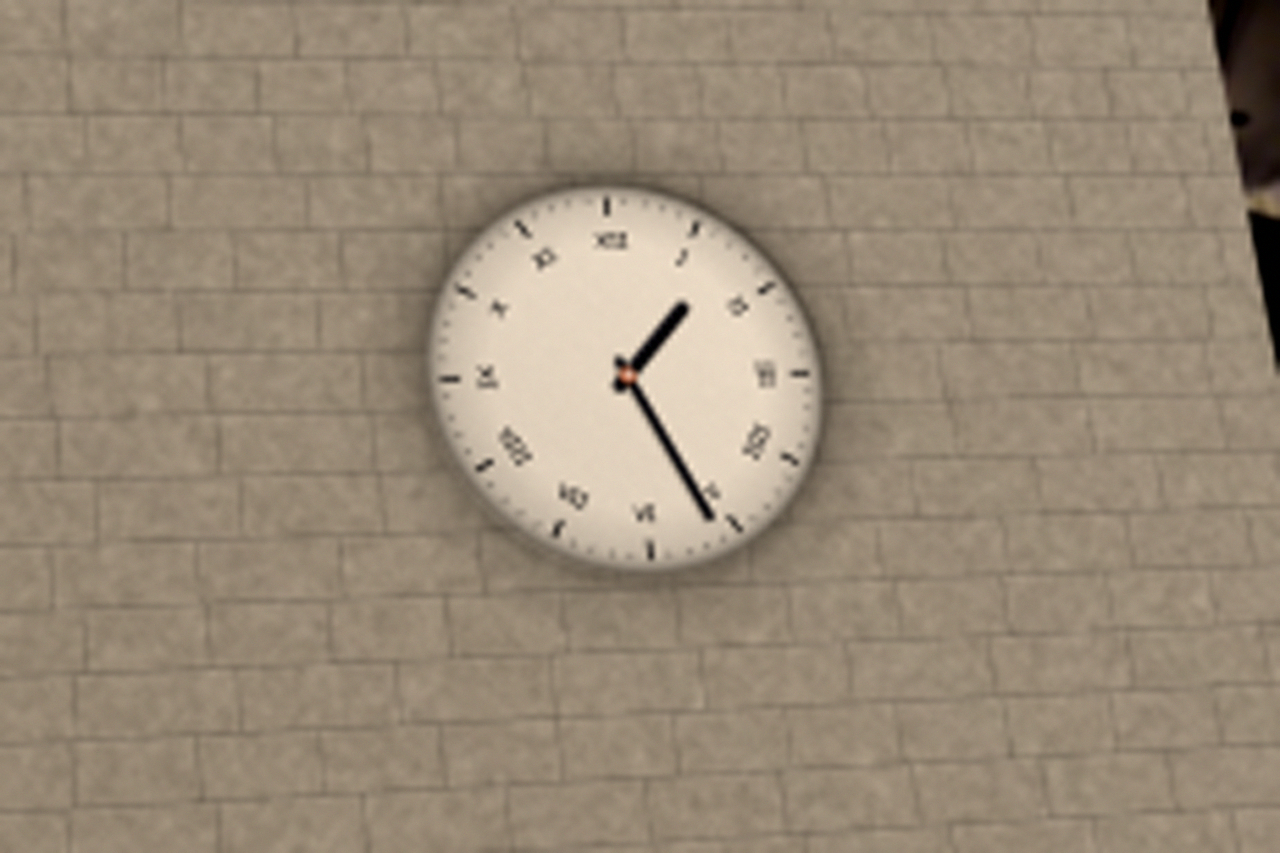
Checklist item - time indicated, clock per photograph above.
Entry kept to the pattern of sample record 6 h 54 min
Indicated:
1 h 26 min
